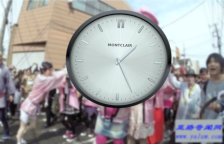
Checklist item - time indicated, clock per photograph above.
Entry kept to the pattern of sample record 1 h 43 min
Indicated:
1 h 26 min
